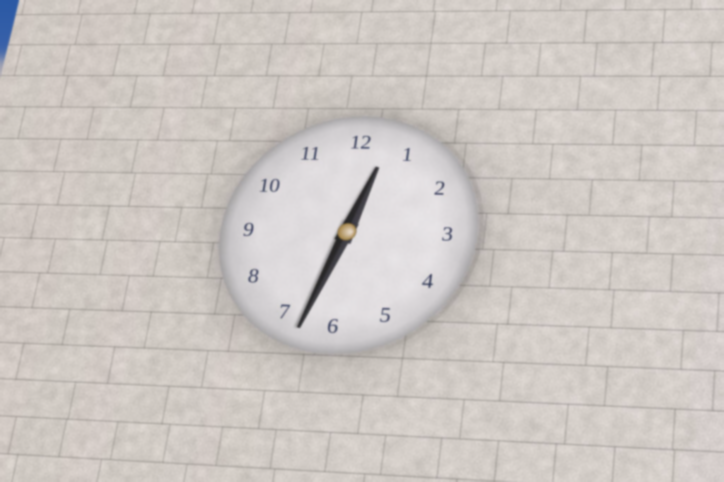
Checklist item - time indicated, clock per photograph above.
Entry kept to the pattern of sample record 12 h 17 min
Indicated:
12 h 33 min
